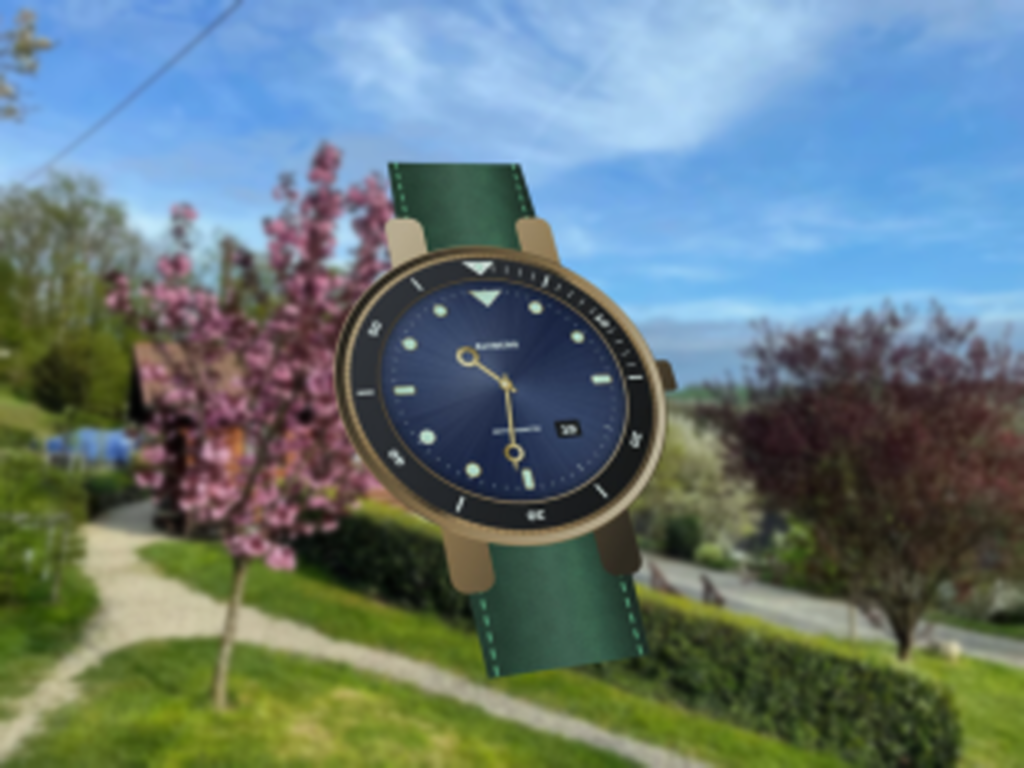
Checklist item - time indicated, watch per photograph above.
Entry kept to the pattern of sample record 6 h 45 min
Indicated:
10 h 31 min
